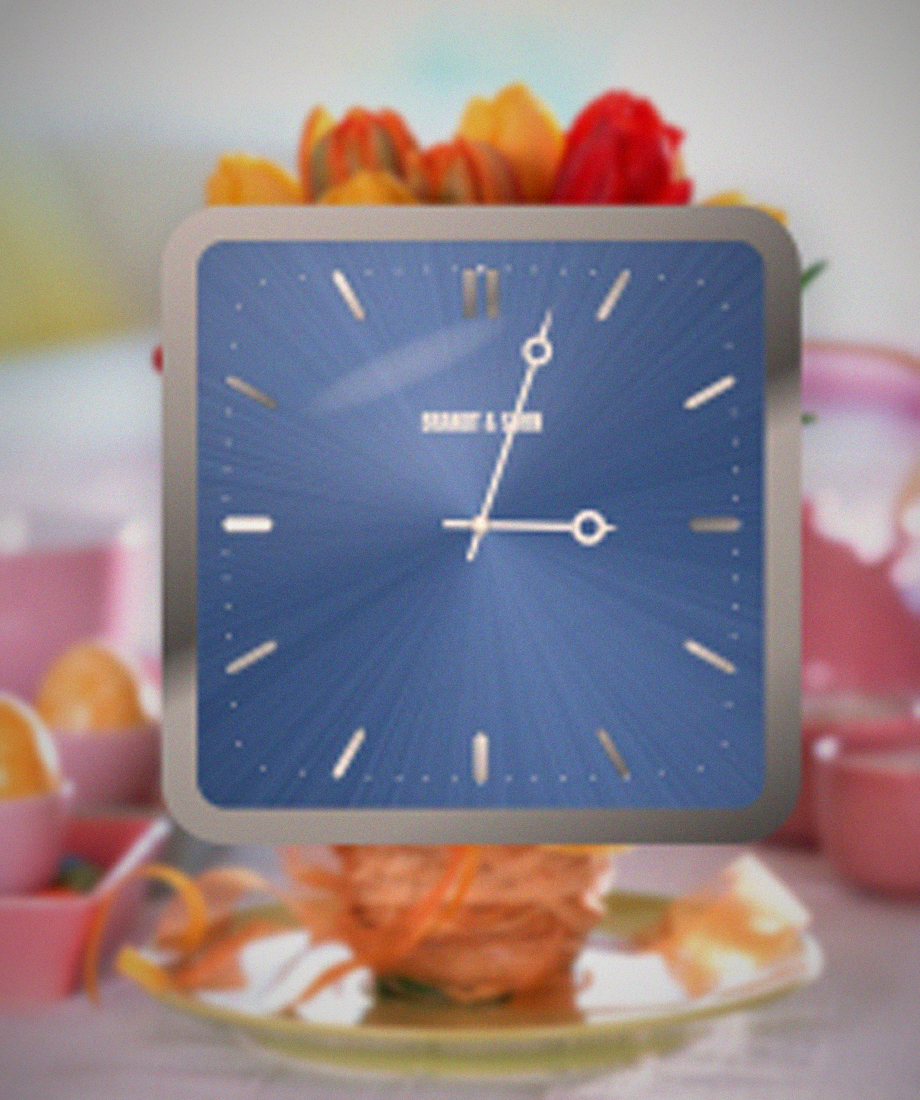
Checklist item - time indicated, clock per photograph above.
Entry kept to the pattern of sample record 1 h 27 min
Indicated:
3 h 03 min
